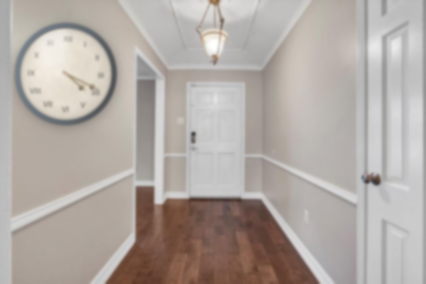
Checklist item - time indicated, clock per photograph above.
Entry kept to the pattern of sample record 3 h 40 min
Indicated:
4 h 19 min
